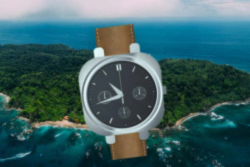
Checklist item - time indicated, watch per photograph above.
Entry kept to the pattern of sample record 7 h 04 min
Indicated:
10 h 43 min
